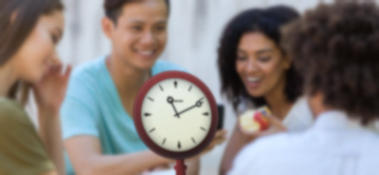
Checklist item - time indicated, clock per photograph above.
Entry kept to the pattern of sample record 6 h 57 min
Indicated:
11 h 11 min
